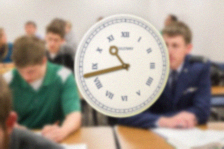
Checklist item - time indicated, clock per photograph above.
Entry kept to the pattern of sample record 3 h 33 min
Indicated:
10 h 43 min
